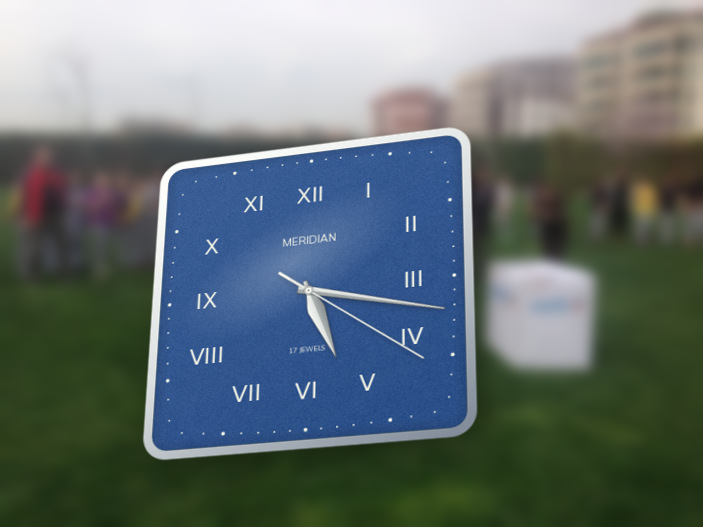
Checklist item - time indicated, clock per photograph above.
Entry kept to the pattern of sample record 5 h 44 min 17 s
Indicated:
5 h 17 min 21 s
